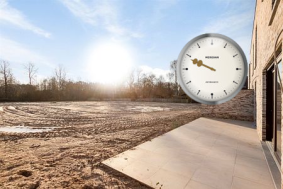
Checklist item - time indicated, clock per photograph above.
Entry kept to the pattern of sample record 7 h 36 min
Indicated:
9 h 49 min
